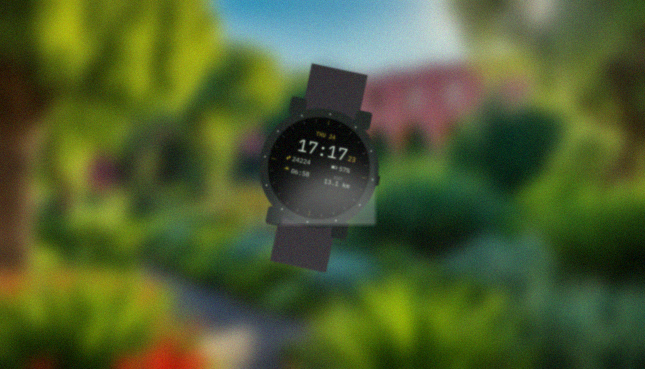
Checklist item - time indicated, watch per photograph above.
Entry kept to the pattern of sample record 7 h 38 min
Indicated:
17 h 17 min
